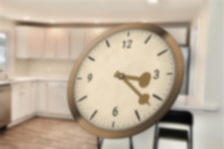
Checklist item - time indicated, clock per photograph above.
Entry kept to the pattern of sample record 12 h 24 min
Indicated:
3 h 22 min
